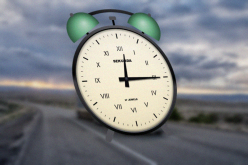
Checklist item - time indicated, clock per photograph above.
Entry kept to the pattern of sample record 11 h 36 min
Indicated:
12 h 15 min
